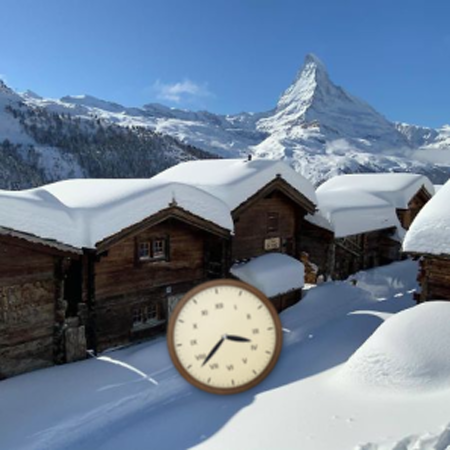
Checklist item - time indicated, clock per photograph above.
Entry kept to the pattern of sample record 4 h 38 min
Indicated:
3 h 38 min
